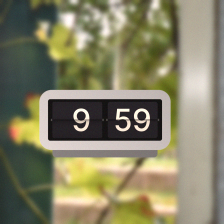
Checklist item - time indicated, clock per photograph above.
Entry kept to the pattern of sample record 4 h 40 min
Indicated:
9 h 59 min
